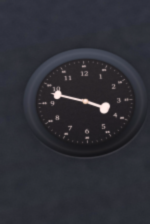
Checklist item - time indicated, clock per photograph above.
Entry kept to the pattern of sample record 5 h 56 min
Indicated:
3 h 48 min
